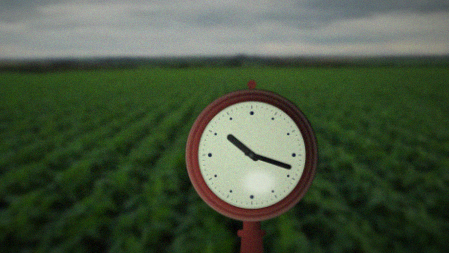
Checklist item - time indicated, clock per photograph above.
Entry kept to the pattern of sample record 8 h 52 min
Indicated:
10 h 18 min
